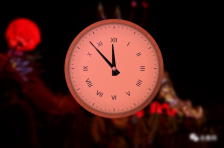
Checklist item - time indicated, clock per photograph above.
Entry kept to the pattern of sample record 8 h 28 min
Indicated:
11 h 53 min
